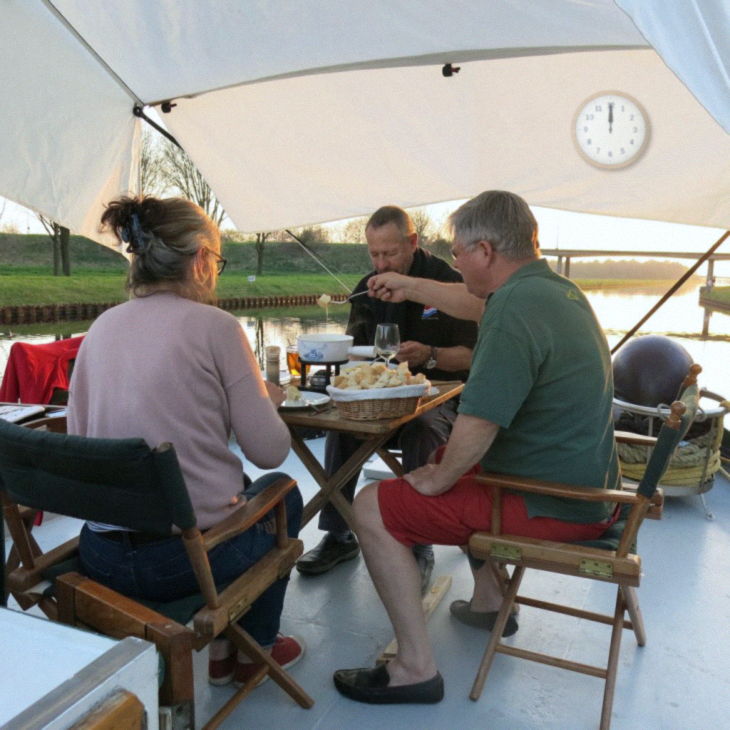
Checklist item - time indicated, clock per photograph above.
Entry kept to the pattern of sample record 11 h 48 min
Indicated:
12 h 00 min
